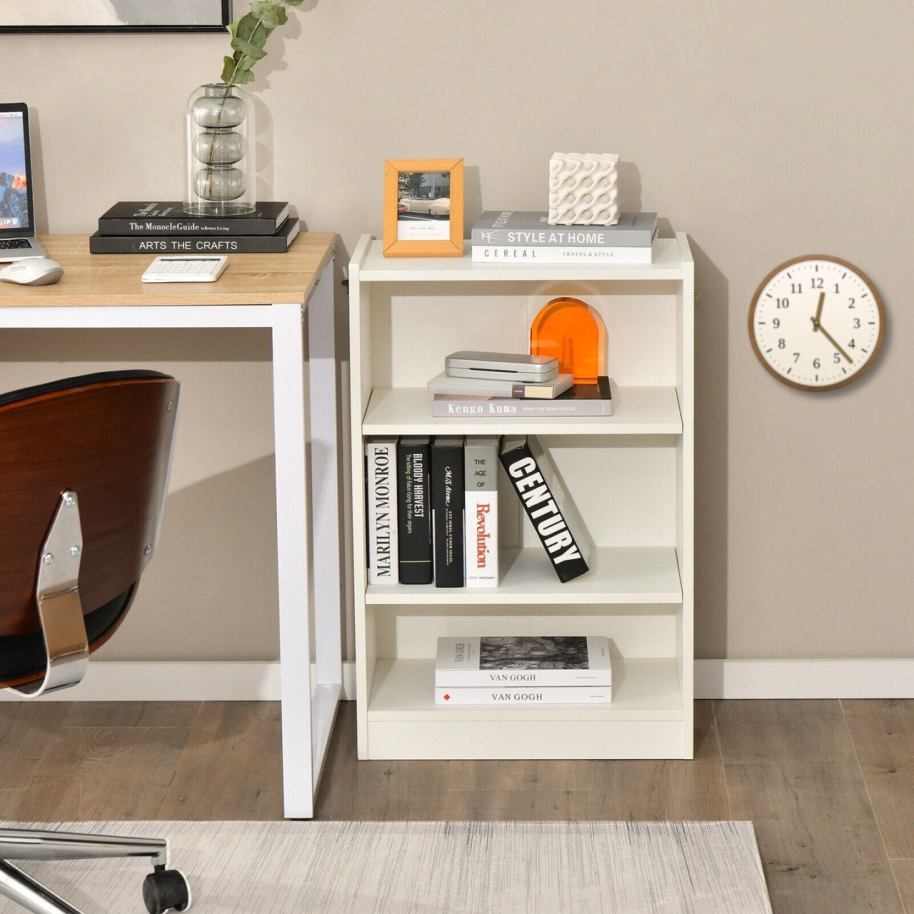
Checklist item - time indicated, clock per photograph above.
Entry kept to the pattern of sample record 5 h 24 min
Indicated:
12 h 23 min
